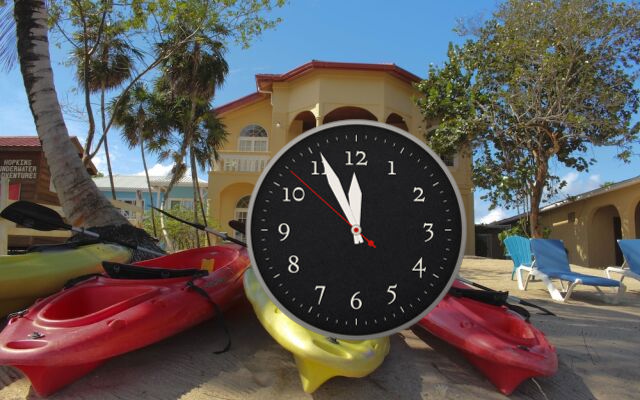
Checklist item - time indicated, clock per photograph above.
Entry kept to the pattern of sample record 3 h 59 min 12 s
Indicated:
11 h 55 min 52 s
